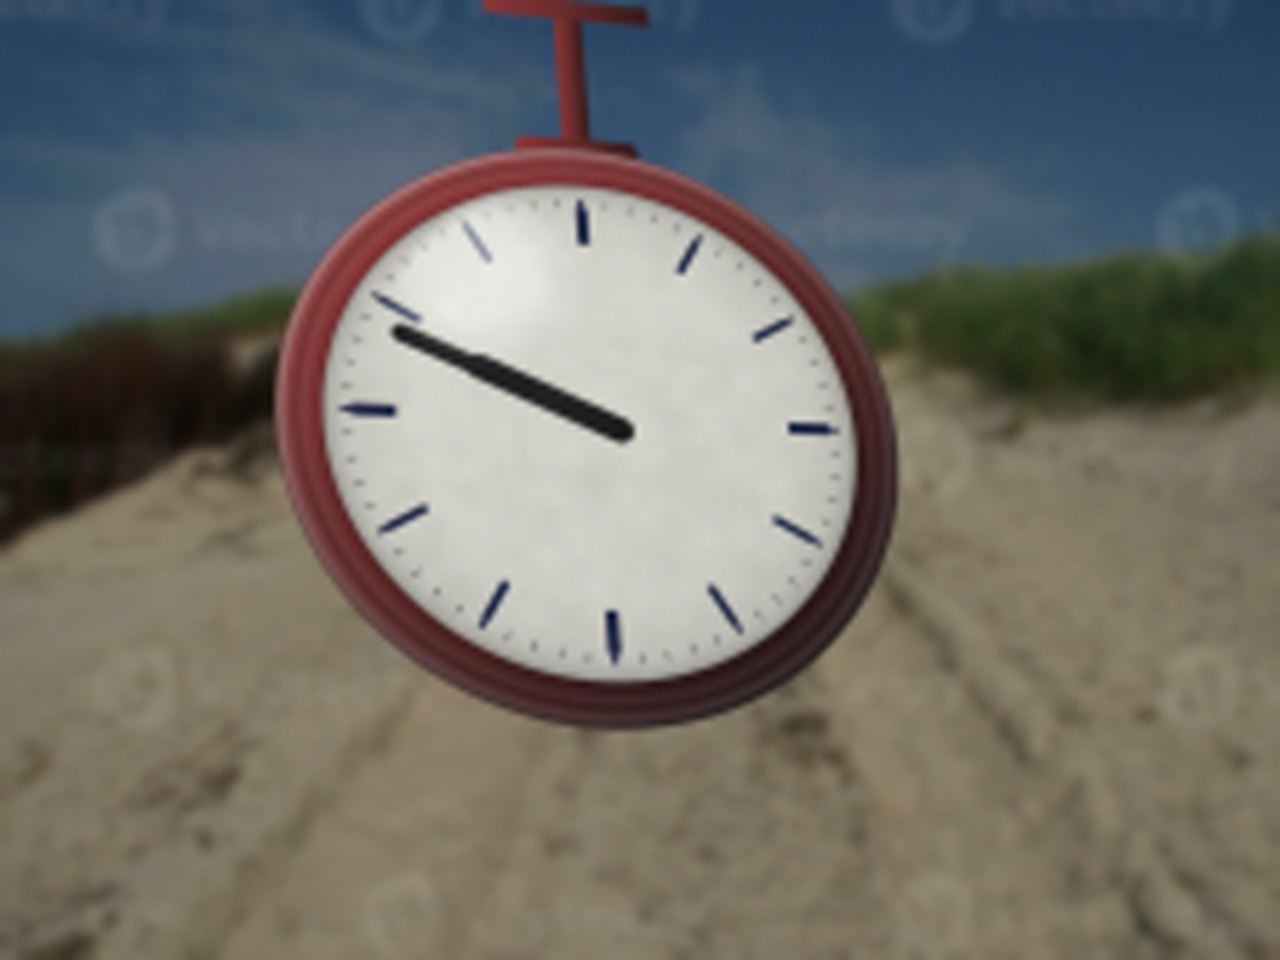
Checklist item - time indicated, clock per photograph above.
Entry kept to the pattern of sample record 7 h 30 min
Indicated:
9 h 49 min
